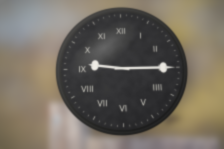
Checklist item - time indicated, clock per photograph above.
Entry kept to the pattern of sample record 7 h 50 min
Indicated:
9 h 15 min
